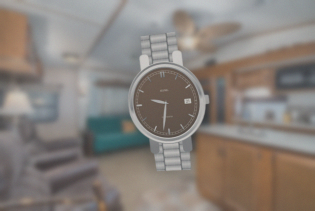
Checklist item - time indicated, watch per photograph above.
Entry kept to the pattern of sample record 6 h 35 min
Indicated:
9 h 32 min
